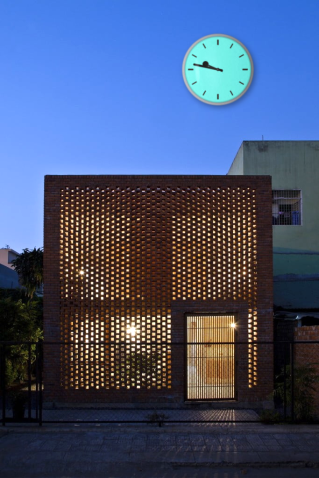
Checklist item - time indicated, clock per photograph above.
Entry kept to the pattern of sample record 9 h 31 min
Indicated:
9 h 47 min
